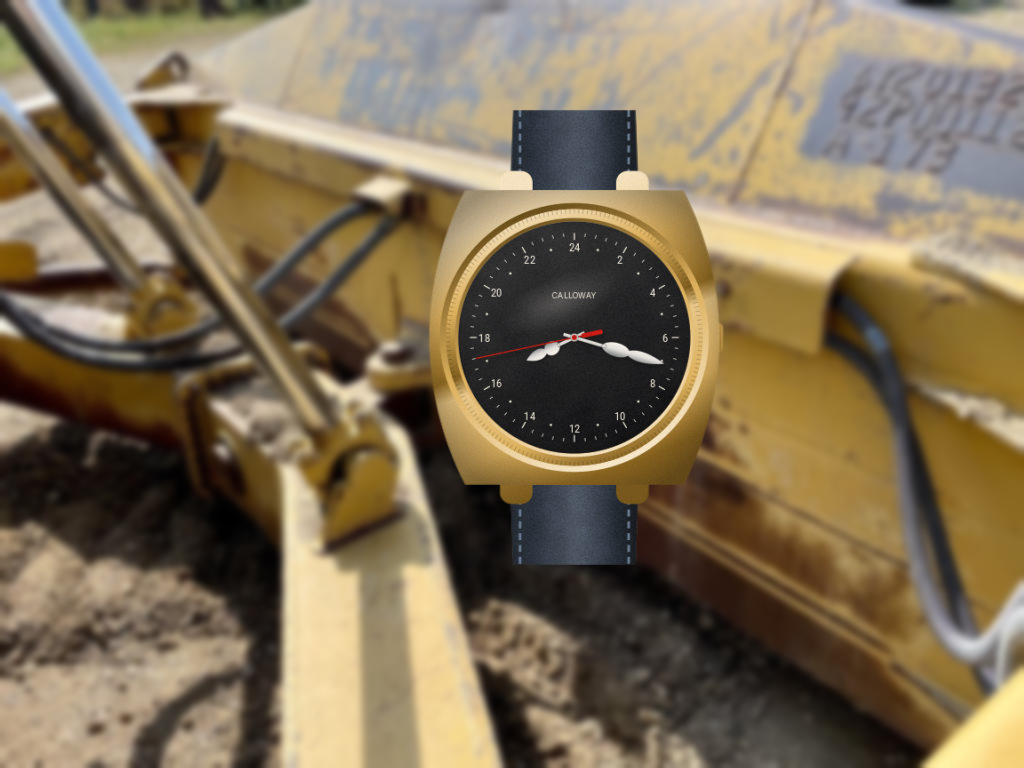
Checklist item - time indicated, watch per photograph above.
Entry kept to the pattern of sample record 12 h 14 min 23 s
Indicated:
16 h 17 min 43 s
